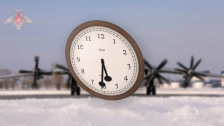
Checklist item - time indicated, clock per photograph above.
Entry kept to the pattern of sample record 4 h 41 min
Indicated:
5 h 31 min
